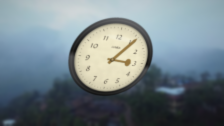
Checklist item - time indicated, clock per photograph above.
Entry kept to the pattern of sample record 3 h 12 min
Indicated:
3 h 06 min
